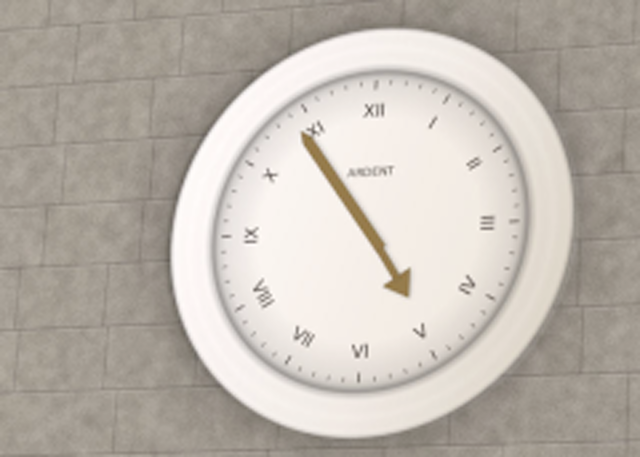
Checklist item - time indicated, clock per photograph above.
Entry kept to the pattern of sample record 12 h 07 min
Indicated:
4 h 54 min
